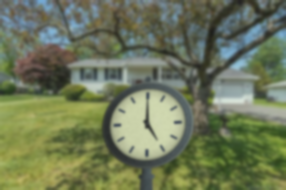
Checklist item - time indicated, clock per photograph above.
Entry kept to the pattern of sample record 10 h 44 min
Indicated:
5 h 00 min
